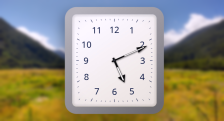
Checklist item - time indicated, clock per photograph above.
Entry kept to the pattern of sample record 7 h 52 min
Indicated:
5 h 11 min
